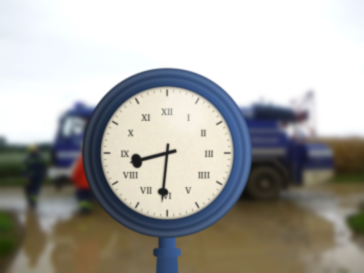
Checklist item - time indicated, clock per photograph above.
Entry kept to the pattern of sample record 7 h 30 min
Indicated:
8 h 31 min
